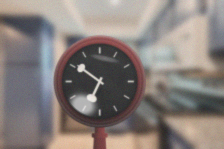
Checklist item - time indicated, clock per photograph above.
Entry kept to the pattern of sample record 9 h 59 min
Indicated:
6 h 51 min
